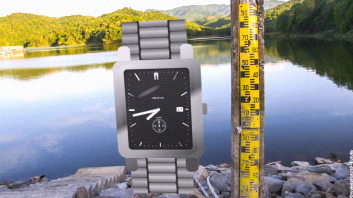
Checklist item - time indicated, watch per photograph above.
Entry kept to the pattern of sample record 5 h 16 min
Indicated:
7 h 43 min
